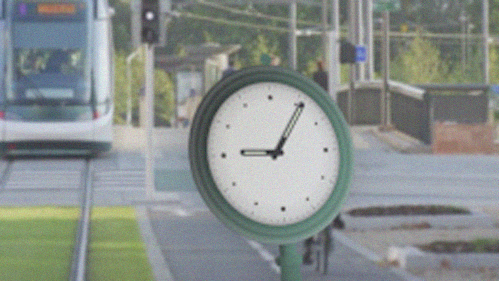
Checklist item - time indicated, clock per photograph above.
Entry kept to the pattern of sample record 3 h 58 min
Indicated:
9 h 06 min
